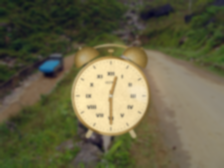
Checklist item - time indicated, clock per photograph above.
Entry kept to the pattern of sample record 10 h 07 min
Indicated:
12 h 30 min
